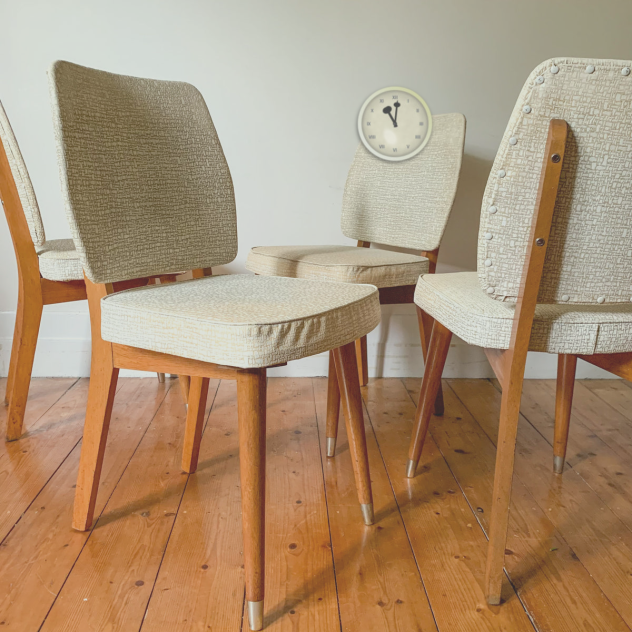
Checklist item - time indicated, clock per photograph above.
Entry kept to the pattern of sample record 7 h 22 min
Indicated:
11 h 01 min
